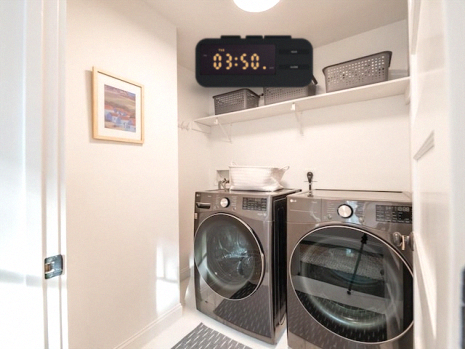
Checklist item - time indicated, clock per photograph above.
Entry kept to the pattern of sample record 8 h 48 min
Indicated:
3 h 50 min
